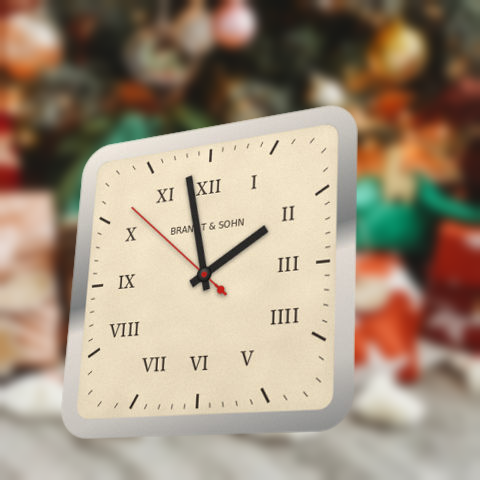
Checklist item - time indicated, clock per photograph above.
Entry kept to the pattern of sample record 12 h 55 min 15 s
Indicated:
1 h 57 min 52 s
